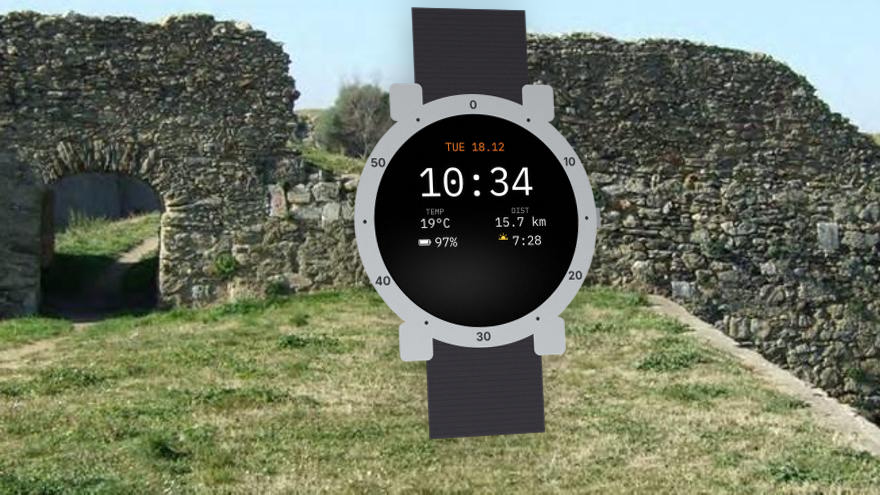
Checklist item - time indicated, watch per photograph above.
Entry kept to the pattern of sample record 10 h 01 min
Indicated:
10 h 34 min
